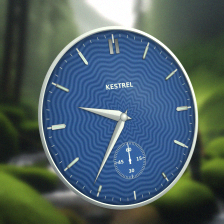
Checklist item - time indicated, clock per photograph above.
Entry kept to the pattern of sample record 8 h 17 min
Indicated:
9 h 36 min
